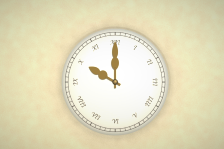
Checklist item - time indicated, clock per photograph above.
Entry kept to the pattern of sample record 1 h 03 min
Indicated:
10 h 00 min
